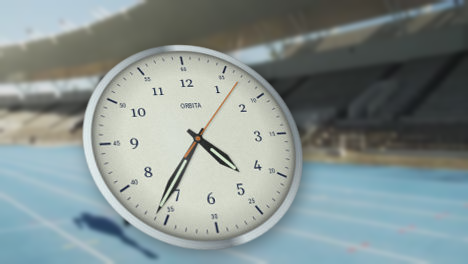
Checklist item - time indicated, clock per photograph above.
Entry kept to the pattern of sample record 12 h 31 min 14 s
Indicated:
4 h 36 min 07 s
